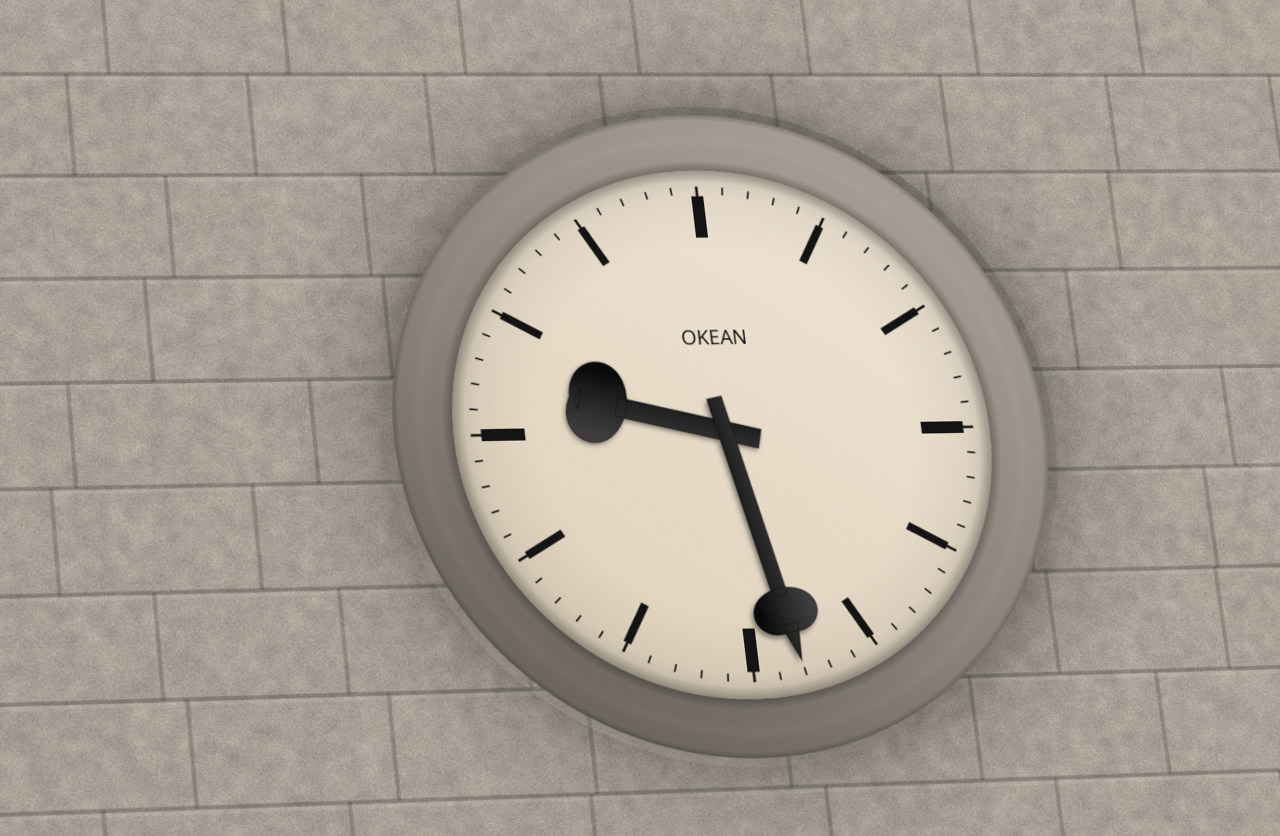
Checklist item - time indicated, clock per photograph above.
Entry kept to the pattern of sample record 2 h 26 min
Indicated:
9 h 28 min
